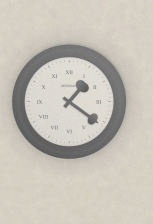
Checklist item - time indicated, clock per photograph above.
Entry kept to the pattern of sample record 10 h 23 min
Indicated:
1 h 21 min
